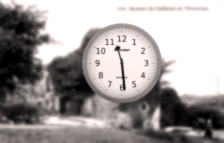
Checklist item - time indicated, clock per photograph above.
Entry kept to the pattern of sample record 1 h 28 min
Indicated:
11 h 29 min
